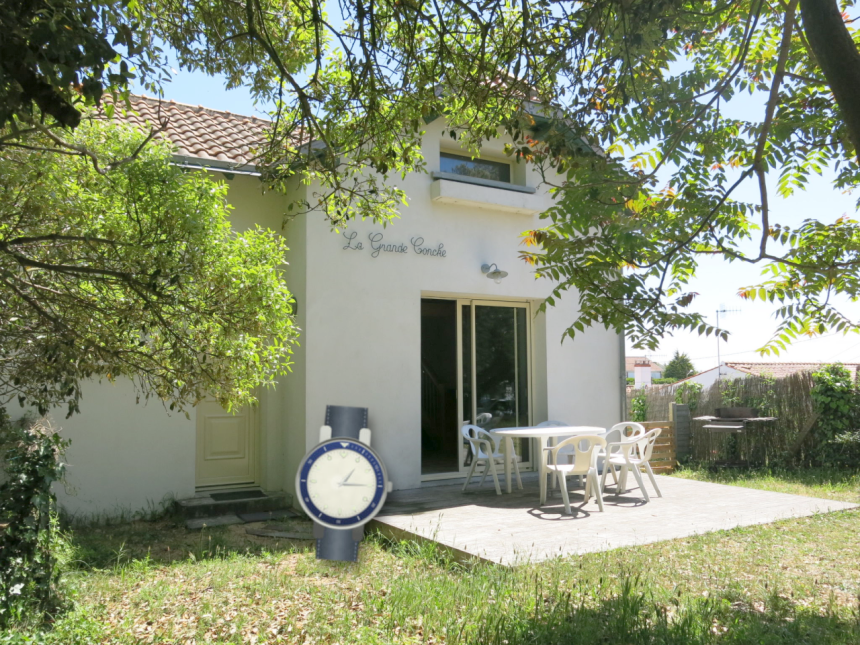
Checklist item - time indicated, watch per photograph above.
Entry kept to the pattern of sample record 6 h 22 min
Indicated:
1 h 15 min
